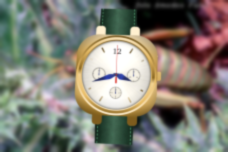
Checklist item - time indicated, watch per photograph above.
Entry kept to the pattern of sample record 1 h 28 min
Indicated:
3 h 42 min
